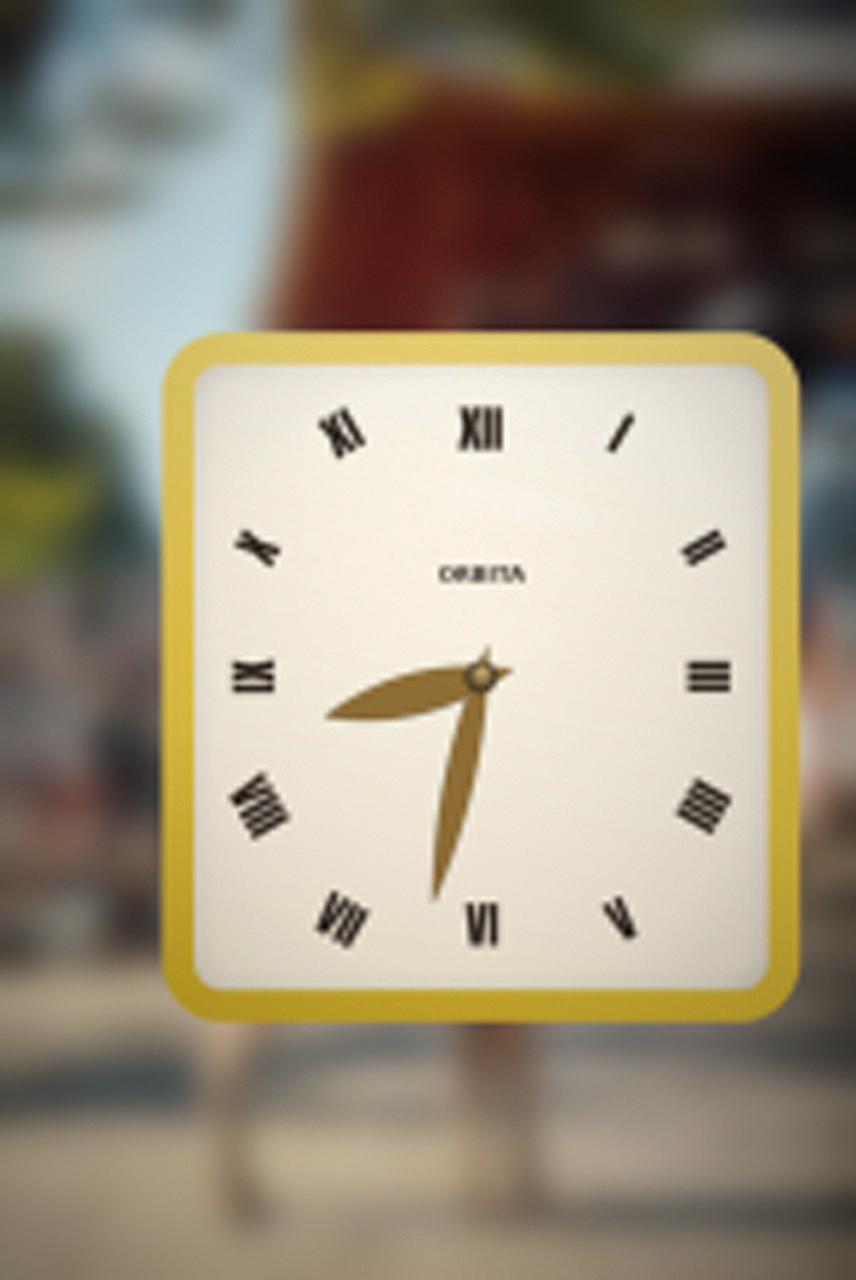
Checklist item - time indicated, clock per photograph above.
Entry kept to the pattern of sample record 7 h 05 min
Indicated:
8 h 32 min
